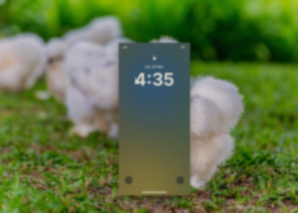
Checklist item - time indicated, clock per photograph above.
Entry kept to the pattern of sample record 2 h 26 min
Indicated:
4 h 35 min
